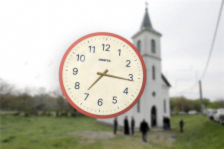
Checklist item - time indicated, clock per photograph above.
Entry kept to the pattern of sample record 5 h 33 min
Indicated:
7 h 16 min
